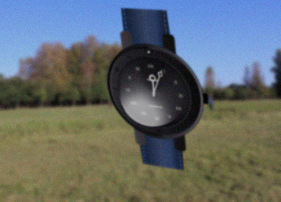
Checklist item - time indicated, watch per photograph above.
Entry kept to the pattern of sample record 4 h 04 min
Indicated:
12 h 04 min
